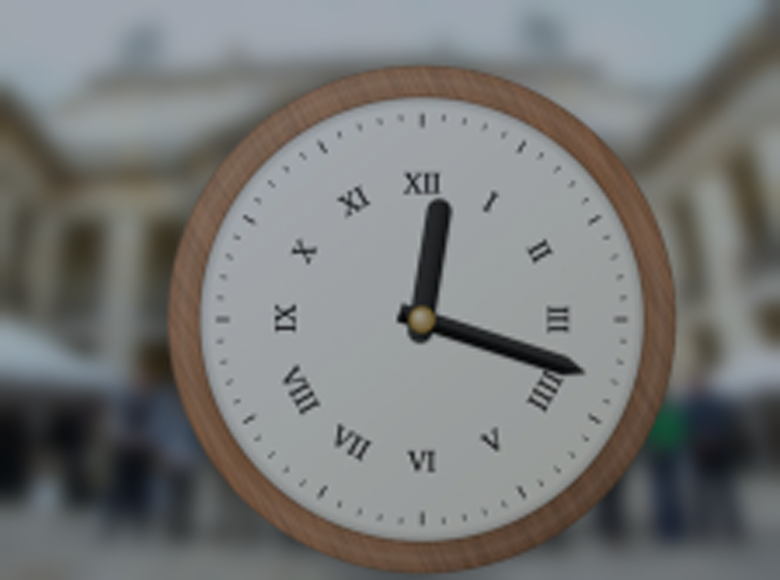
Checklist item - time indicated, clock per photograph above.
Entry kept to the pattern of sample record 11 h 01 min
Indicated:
12 h 18 min
